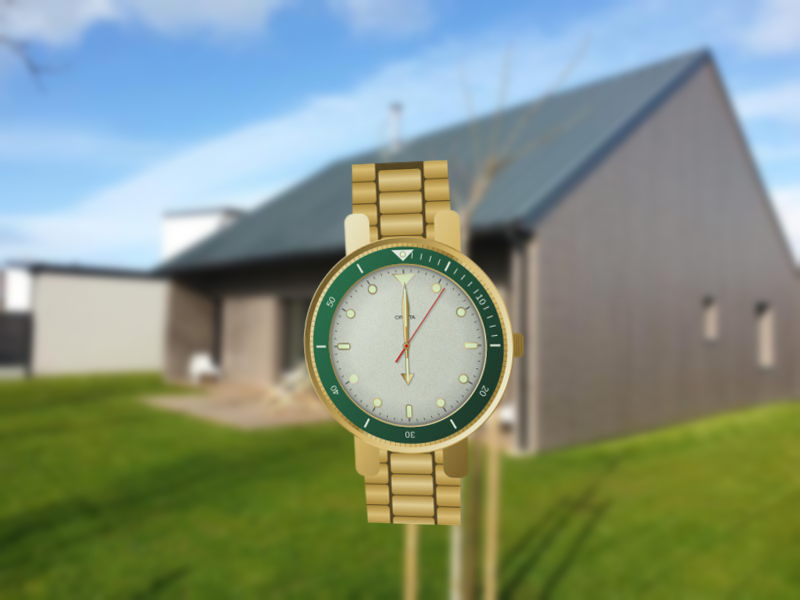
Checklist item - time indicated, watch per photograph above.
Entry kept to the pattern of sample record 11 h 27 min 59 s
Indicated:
6 h 00 min 06 s
